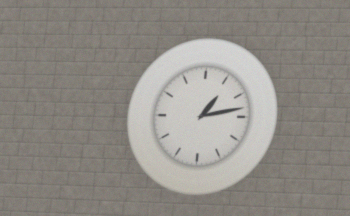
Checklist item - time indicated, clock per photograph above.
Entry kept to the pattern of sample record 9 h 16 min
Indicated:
1 h 13 min
